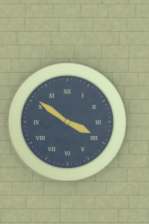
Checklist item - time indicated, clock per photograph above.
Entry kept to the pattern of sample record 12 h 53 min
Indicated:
3 h 51 min
